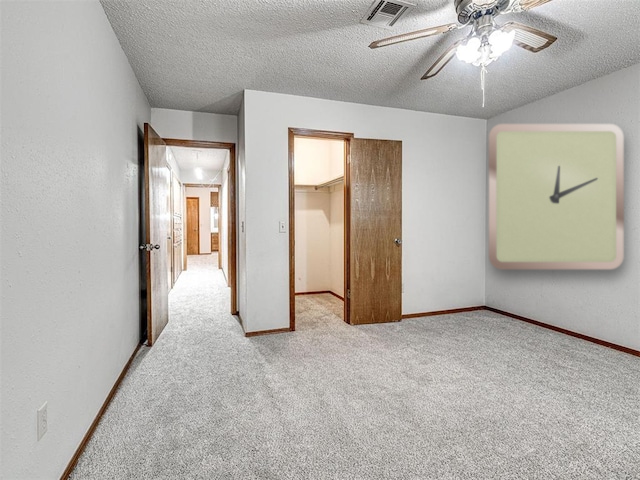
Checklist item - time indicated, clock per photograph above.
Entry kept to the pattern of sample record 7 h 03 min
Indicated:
12 h 11 min
